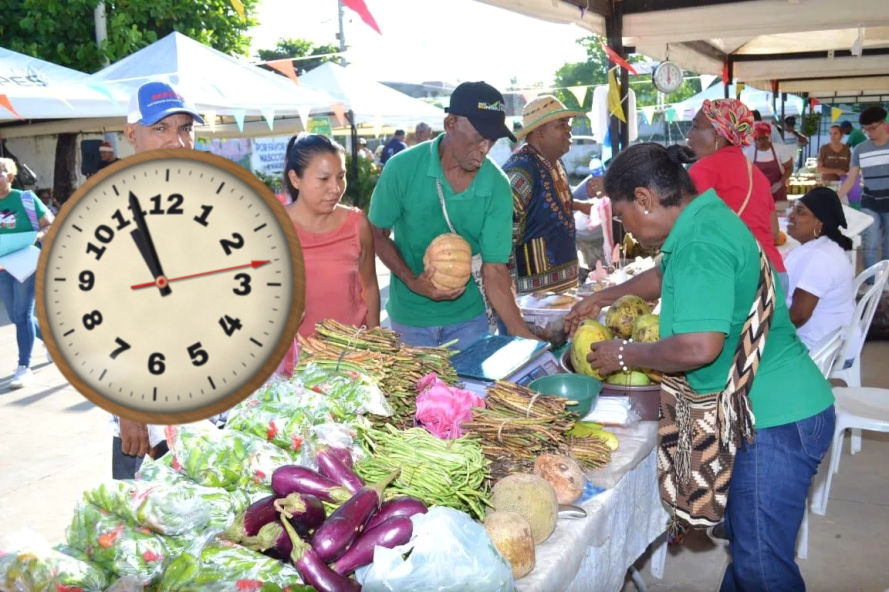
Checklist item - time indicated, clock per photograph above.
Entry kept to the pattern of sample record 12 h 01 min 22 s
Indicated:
10 h 56 min 13 s
